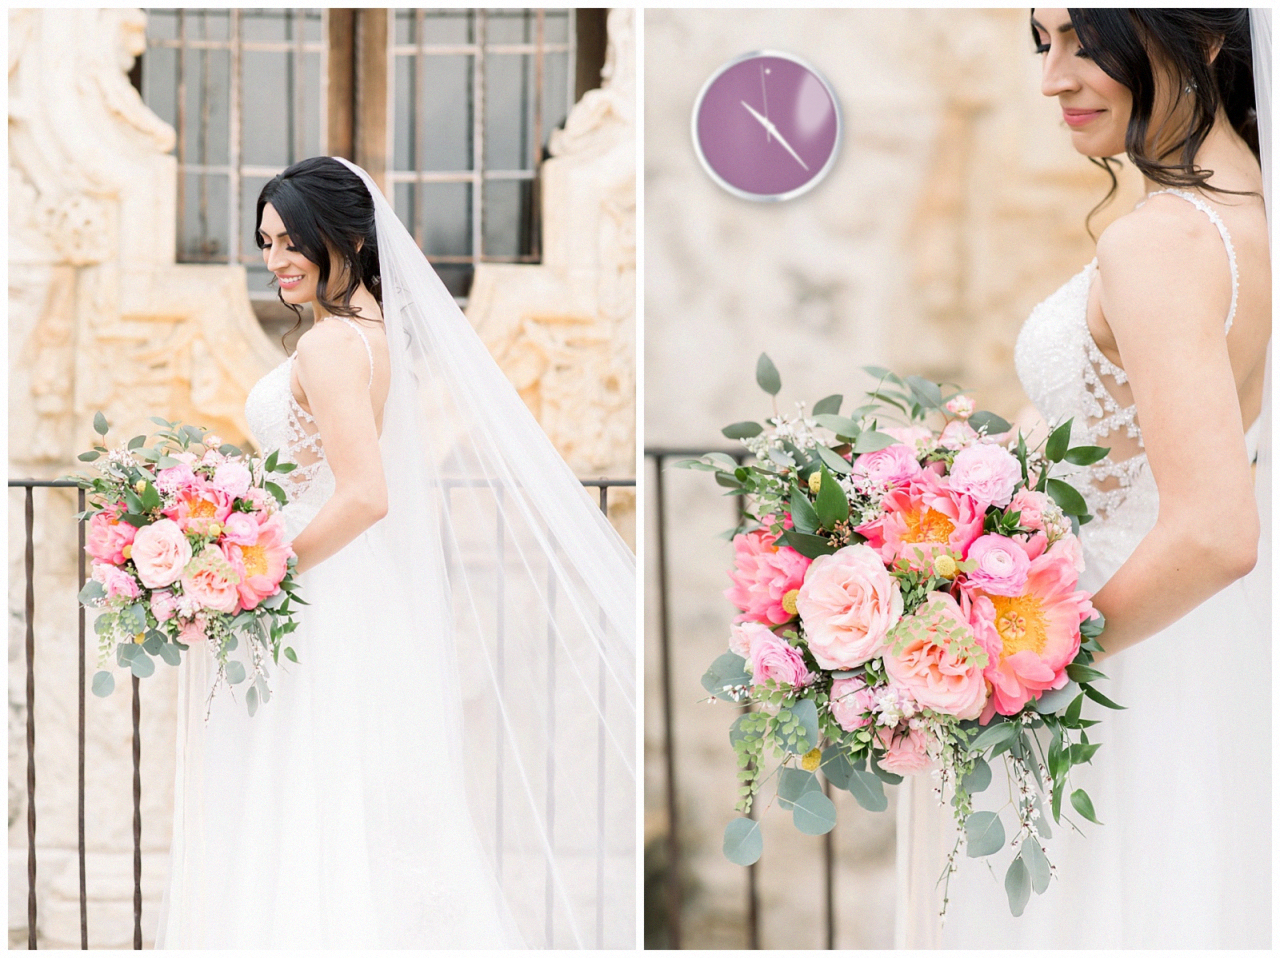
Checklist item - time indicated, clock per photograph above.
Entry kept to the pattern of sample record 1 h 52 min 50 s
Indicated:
10 h 22 min 59 s
